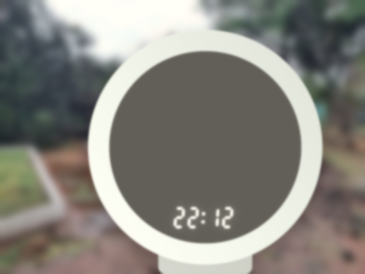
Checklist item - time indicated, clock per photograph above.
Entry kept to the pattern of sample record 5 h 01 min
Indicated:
22 h 12 min
